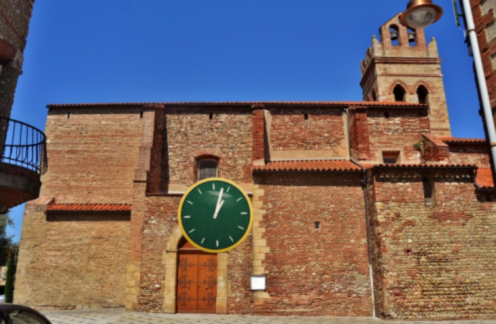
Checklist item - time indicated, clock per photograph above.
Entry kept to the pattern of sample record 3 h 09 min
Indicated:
1 h 03 min
